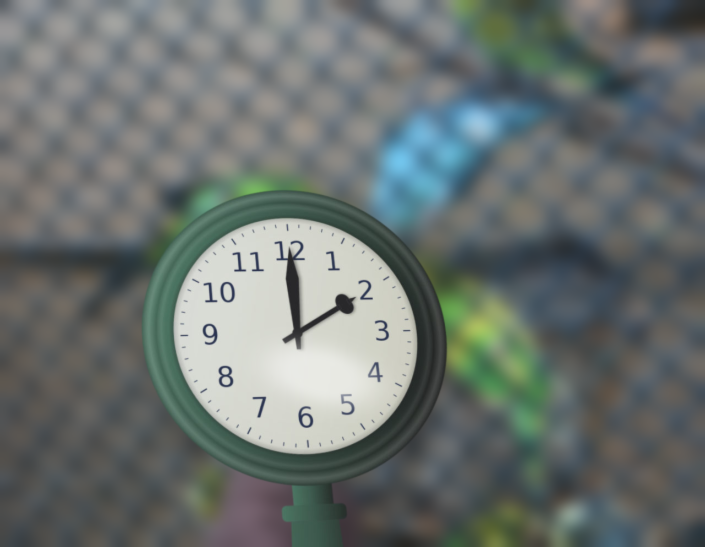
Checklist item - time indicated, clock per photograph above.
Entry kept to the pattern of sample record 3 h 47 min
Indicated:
2 h 00 min
